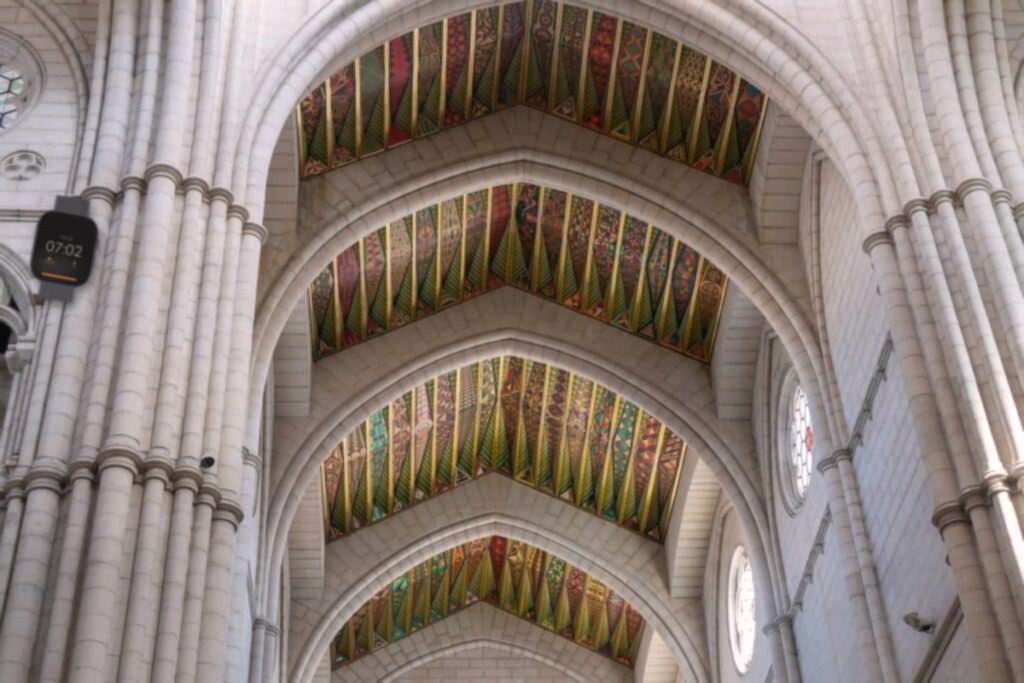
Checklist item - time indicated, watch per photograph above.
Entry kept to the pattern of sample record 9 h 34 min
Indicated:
7 h 02 min
